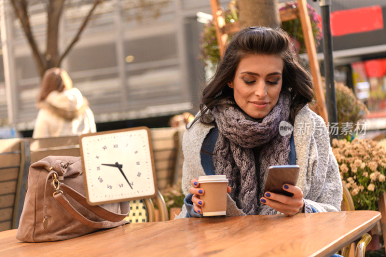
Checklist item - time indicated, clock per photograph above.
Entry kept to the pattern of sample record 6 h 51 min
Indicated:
9 h 26 min
